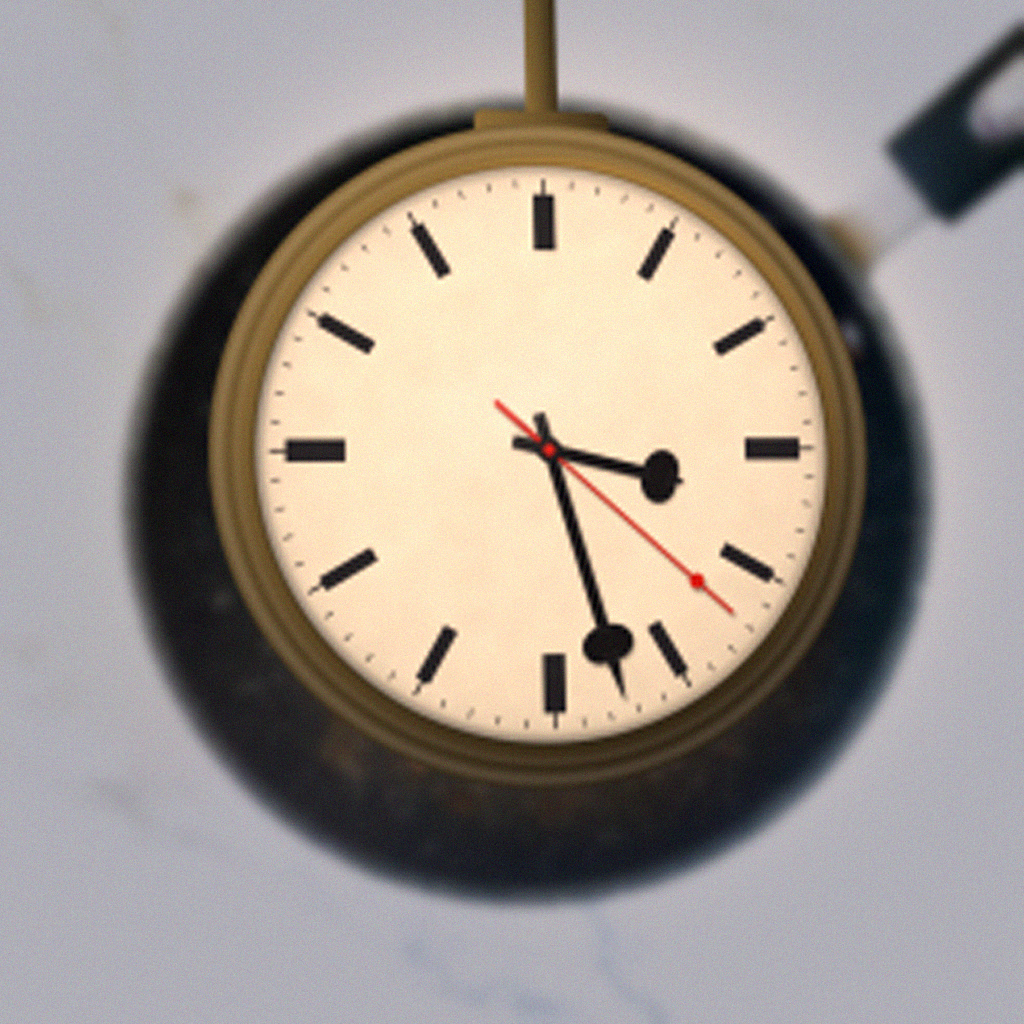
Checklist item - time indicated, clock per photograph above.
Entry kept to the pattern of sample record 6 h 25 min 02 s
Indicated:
3 h 27 min 22 s
